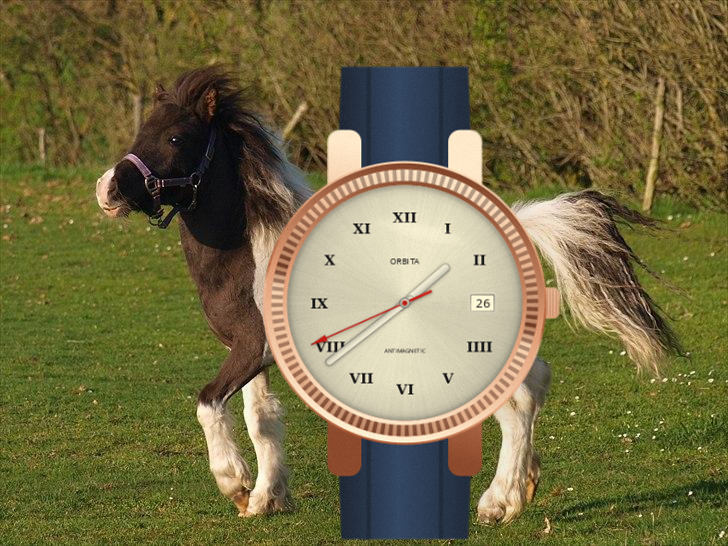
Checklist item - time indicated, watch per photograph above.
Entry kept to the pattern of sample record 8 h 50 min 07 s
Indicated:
1 h 38 min 41 s
